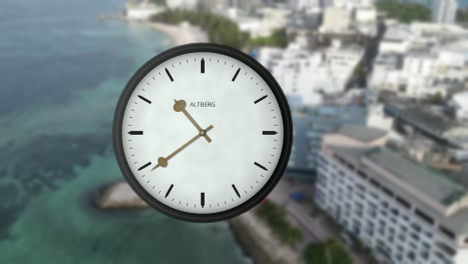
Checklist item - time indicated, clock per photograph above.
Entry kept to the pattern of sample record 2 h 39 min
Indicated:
10 h 39 min
